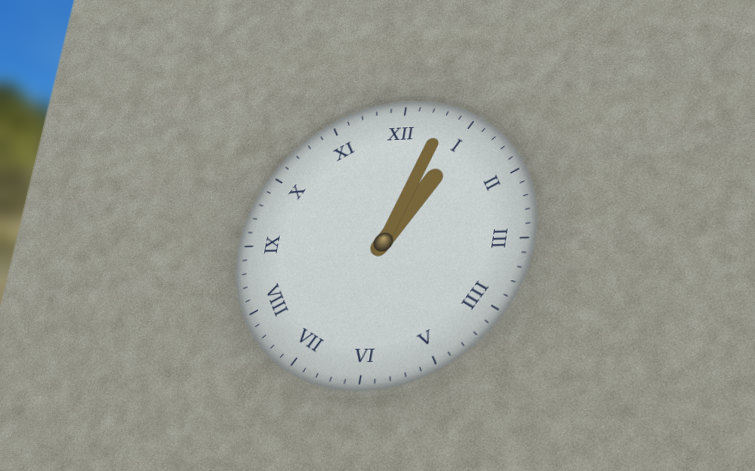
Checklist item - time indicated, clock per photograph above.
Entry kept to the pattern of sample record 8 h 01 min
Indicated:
1 h 03 min
